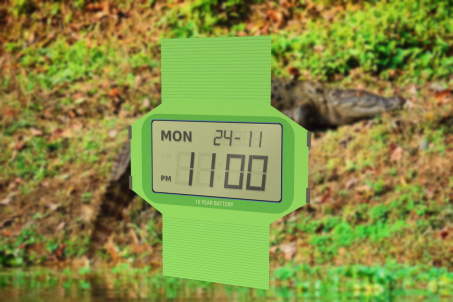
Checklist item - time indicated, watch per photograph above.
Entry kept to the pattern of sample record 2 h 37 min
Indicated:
11 h 00 min
